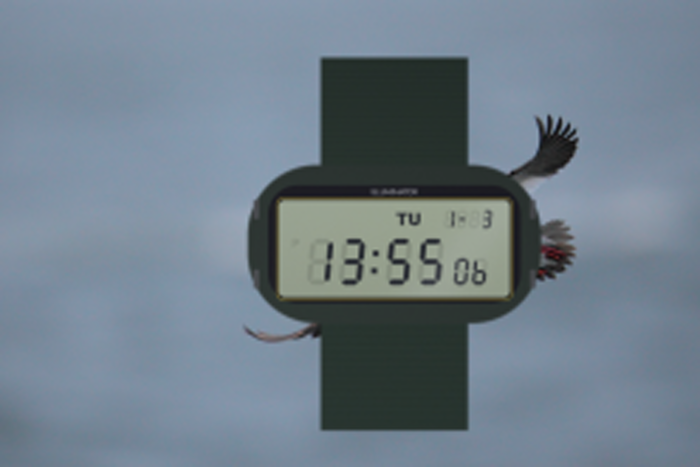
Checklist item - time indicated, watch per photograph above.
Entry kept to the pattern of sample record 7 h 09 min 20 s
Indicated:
13 h 55 min 06 s
